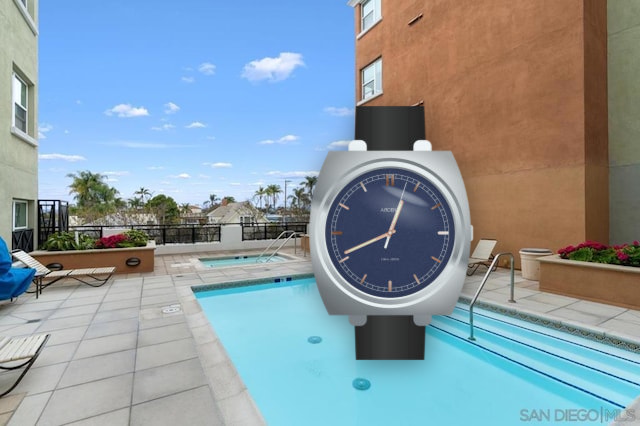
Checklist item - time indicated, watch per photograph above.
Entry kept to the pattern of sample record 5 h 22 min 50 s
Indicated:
12 h 41 min 03 s
